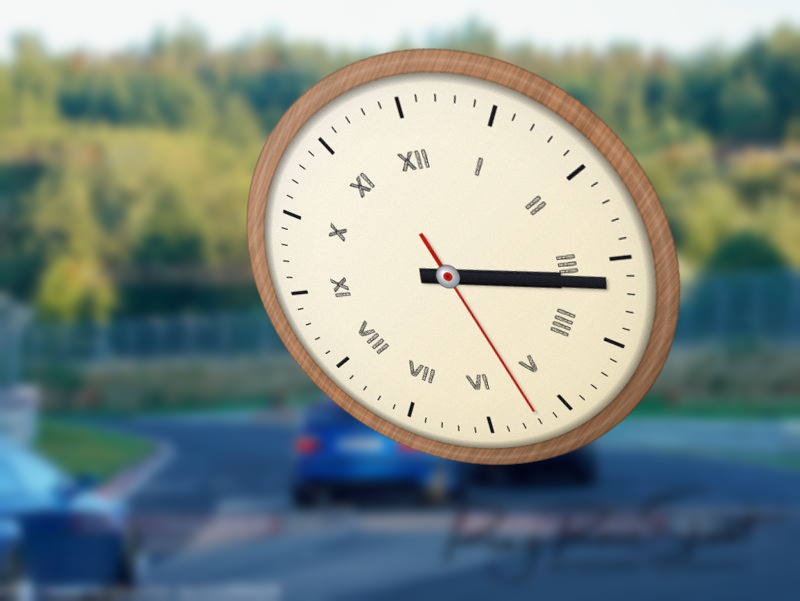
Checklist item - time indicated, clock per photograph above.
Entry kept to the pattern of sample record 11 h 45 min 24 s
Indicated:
3 h 16 min 27 s
